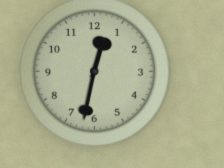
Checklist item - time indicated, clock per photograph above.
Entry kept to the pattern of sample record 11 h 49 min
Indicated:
12 h 32 min
